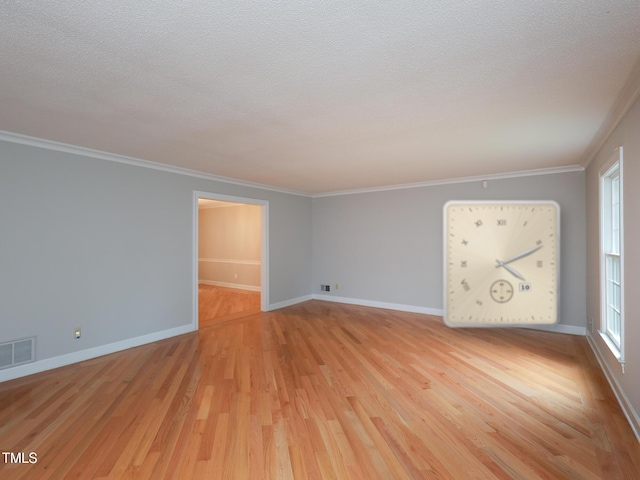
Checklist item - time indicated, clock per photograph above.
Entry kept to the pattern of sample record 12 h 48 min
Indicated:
4 h 11 min
